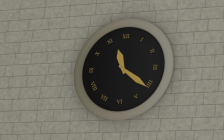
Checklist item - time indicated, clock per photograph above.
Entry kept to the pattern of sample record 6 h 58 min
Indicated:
11 h 21 min
